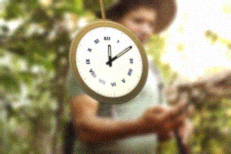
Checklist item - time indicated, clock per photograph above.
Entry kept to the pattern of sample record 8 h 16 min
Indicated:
12 h 10 min
